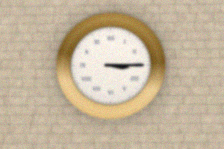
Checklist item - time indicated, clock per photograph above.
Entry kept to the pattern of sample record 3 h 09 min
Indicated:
3 h 15 min
